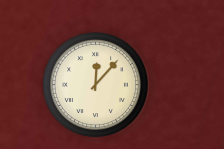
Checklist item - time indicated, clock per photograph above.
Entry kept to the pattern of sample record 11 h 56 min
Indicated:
12 h 07 min
